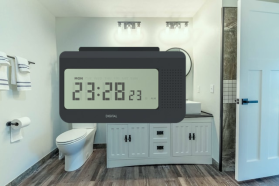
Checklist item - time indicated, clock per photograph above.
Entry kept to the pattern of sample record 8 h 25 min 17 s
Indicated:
23 h 28 min 23 s
